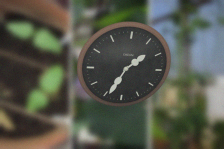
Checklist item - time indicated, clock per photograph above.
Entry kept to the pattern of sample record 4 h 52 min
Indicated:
1 h 34 min
